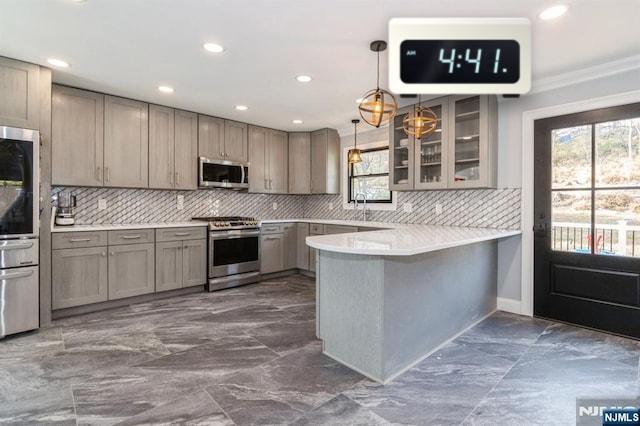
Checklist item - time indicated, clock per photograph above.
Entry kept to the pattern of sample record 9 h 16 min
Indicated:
4 h 41 min
